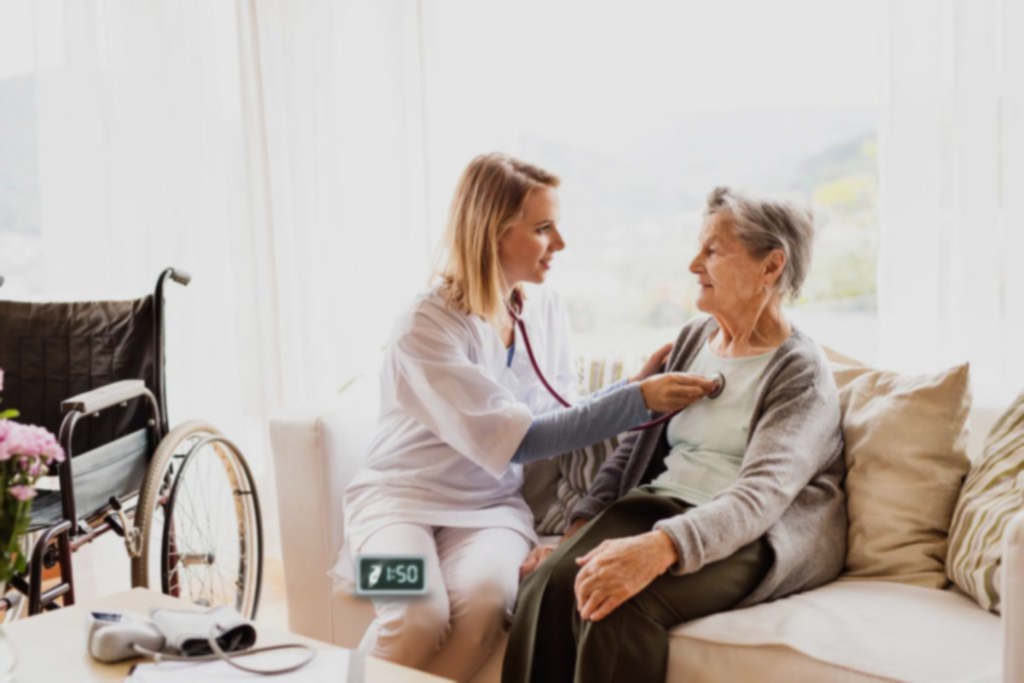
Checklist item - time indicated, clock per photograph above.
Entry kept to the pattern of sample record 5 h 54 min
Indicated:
21 h 50 min
